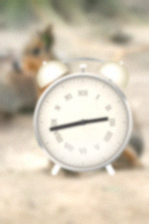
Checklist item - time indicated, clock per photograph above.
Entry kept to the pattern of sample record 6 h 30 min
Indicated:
2 h 43 min
